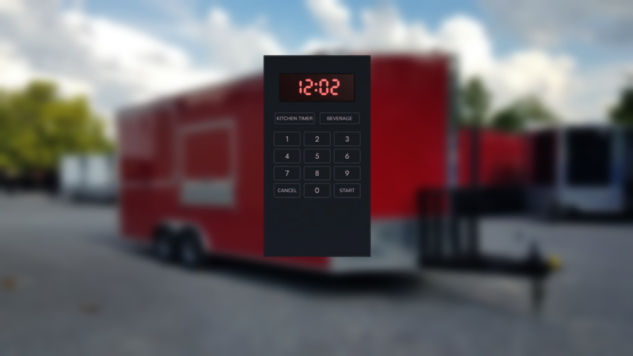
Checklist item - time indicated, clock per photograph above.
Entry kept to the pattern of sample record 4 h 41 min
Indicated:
12 h 02 min
